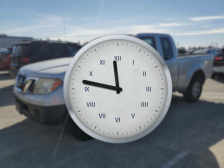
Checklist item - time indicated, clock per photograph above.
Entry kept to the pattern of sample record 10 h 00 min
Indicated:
11 h 47 min
